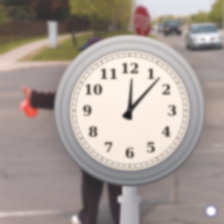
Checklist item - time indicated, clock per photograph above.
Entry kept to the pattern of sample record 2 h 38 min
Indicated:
12 h 07 min
